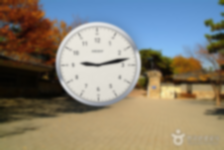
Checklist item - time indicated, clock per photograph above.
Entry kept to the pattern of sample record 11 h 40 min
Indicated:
9 h 13 min
